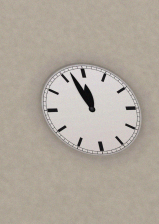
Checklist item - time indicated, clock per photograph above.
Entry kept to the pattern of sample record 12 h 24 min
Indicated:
11 h 57 min
